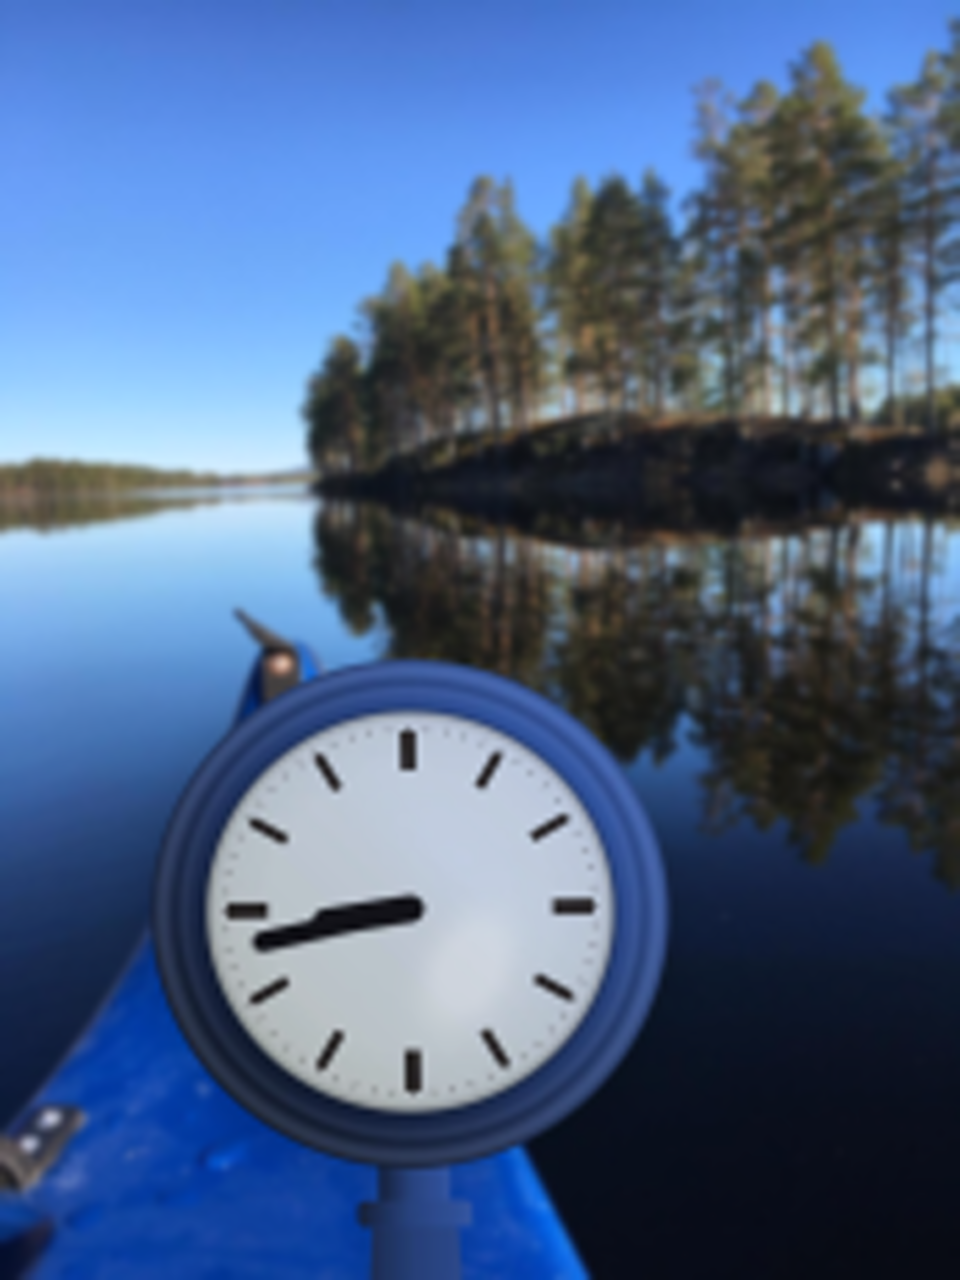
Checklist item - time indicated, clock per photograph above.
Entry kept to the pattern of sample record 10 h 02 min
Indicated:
8 h 43 min
